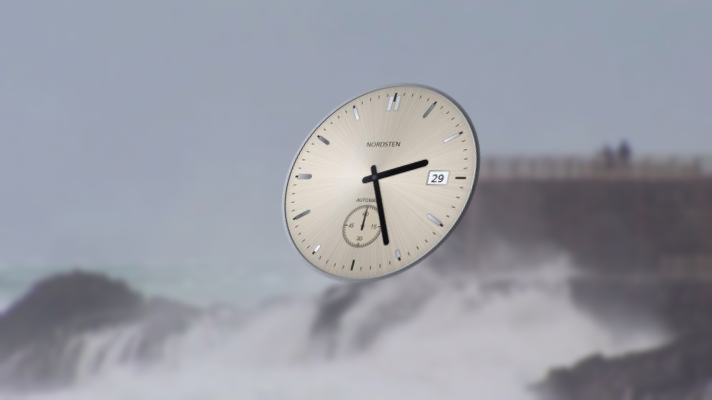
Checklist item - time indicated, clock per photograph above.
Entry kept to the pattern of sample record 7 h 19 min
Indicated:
2 h 26 min
